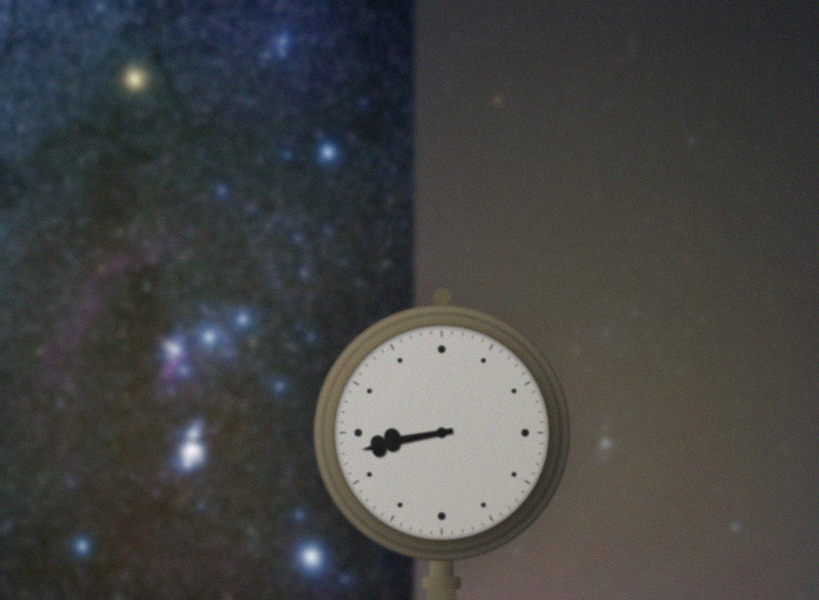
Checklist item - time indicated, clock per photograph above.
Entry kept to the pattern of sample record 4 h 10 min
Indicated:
8 h 43 min
